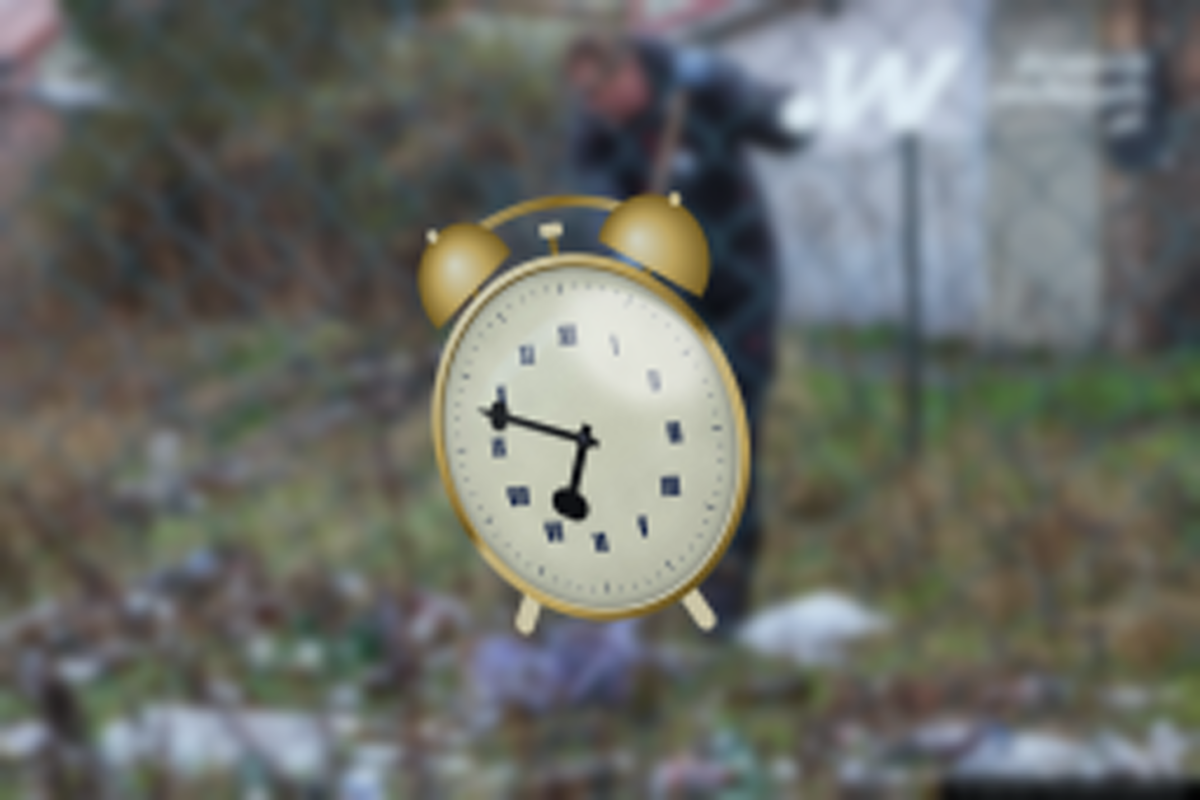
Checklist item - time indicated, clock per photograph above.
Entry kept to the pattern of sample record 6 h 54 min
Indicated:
6 h 48 min
